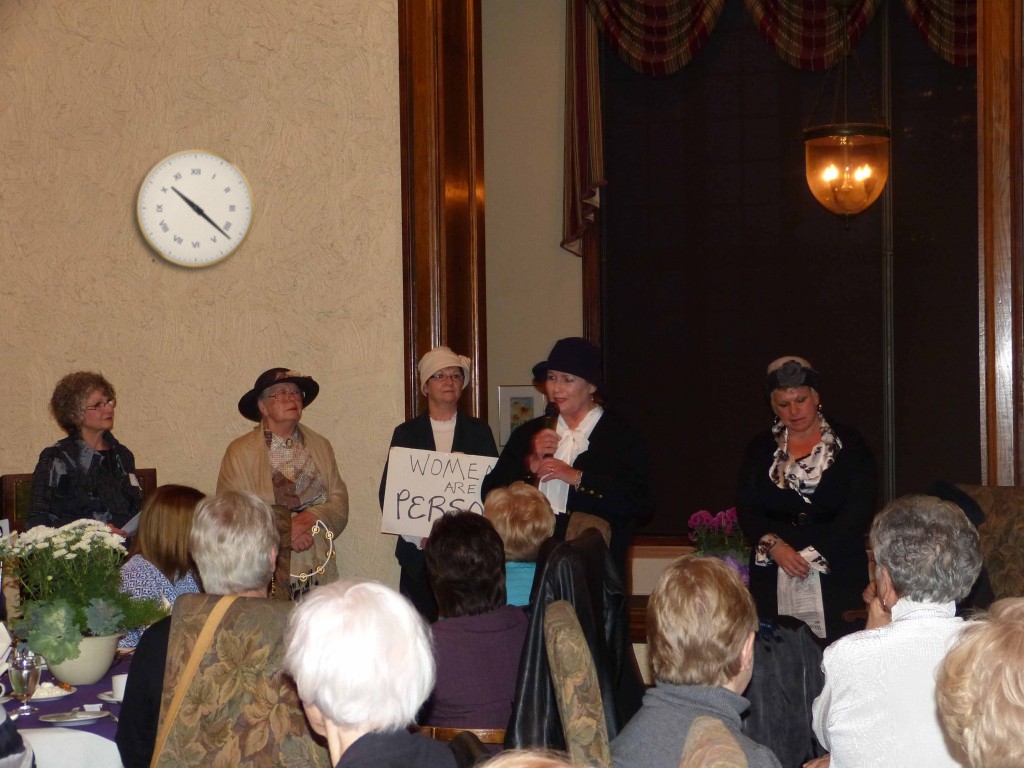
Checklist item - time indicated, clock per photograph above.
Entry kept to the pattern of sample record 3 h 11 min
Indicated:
10 h 22 min
